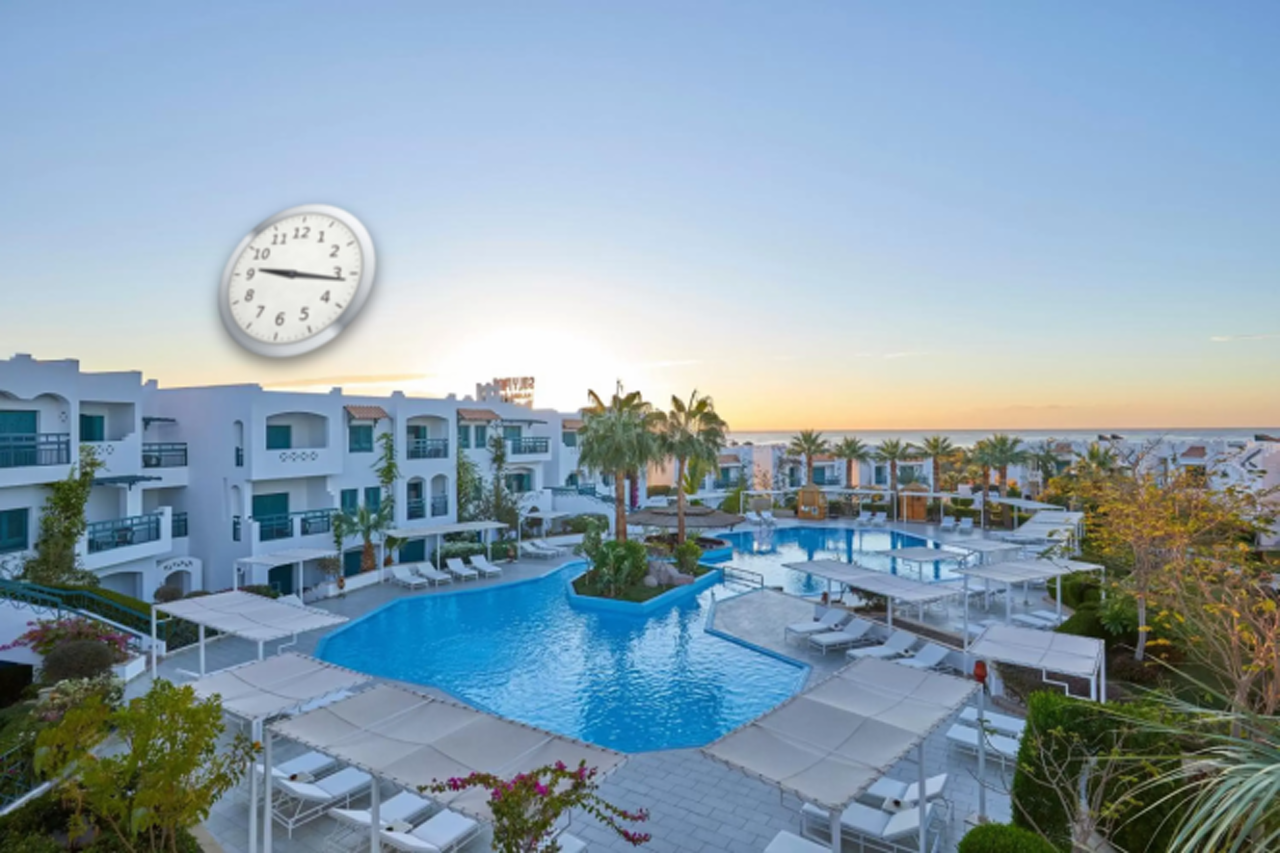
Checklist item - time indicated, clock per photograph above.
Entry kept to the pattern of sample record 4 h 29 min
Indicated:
9 h 16 min
